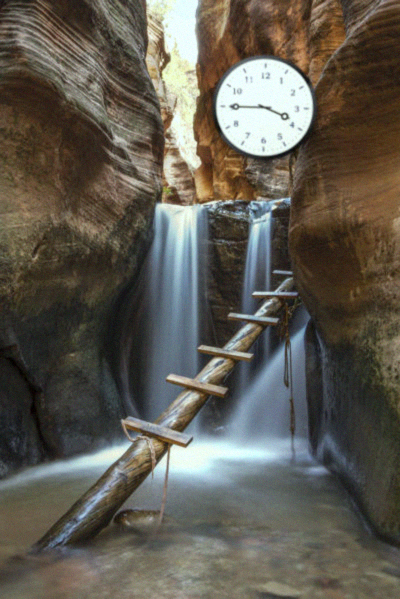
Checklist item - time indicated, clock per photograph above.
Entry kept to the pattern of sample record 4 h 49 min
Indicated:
3 h 45 min
